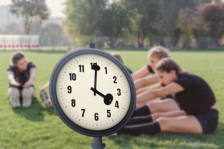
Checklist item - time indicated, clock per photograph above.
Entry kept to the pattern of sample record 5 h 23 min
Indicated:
4 h 01 min
